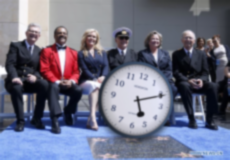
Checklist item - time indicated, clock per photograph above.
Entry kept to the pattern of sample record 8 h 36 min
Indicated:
5 h 11 min
